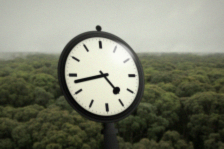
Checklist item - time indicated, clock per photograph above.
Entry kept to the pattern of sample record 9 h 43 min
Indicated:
4 h 43 min
